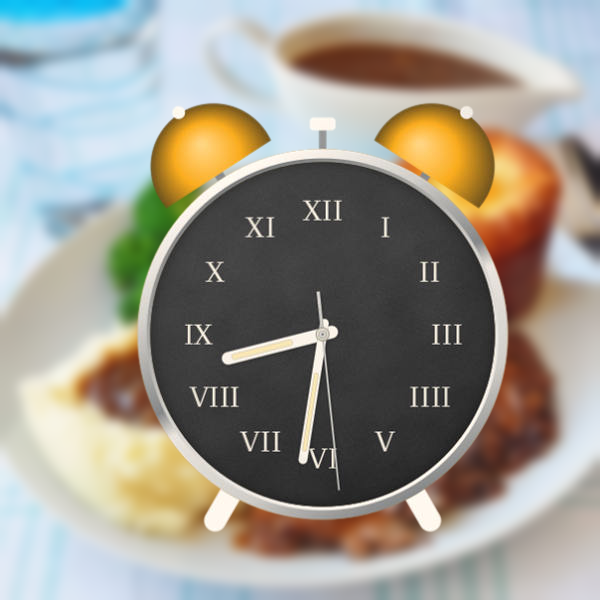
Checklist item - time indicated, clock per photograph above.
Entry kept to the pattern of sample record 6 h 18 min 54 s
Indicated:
8 h 31 min 29 s
